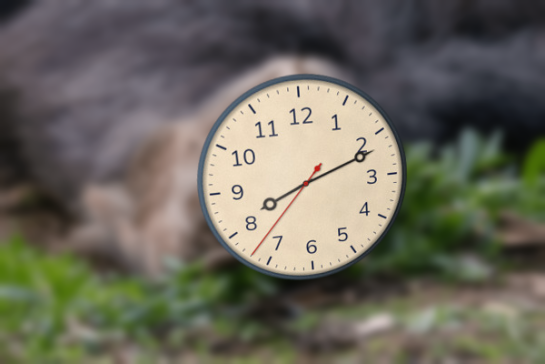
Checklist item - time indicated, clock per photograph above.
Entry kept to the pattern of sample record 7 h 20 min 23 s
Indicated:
8 h 11 min 37 s
